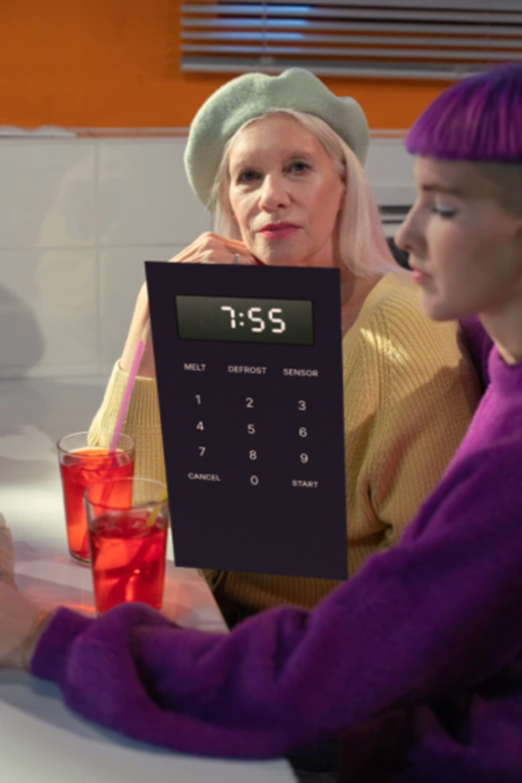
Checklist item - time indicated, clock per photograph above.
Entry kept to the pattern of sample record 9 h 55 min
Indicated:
7 h 55 min
